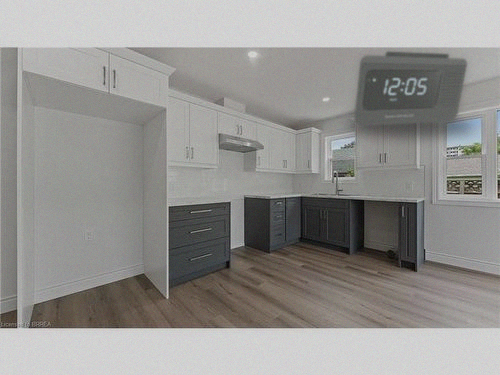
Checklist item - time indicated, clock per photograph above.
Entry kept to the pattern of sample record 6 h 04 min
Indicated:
12 h 05 min
